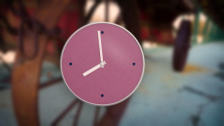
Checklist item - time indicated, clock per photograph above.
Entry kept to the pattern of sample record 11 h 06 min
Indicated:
7 h 59 min
